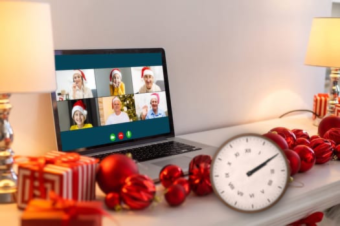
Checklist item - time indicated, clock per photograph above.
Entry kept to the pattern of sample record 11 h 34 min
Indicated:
2 h 10 min
